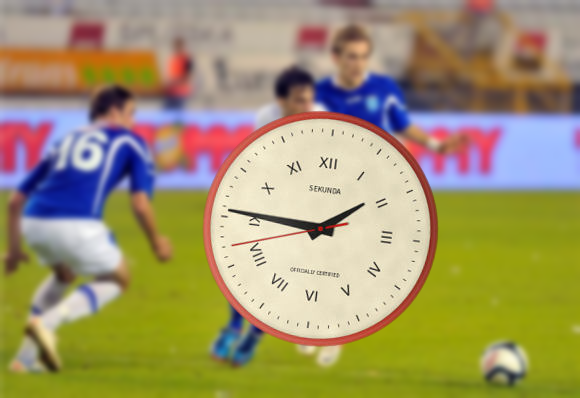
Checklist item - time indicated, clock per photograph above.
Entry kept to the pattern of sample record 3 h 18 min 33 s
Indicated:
1 h 45 min 42 s
